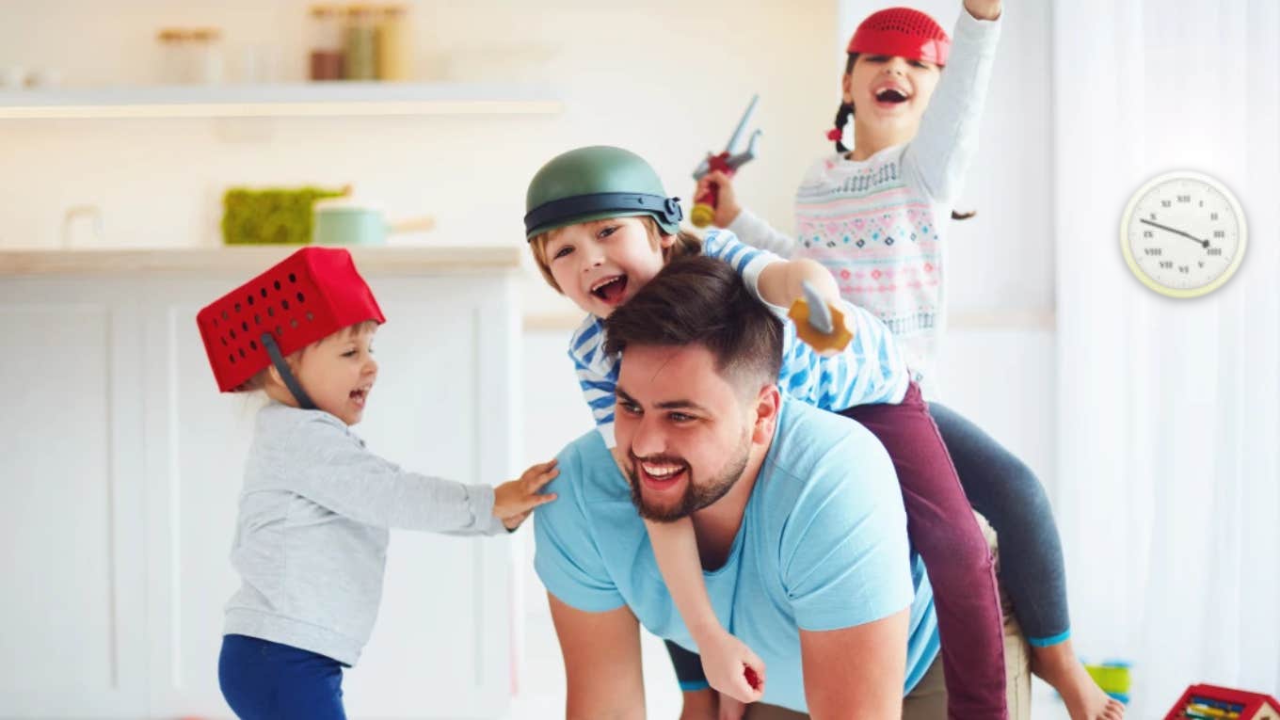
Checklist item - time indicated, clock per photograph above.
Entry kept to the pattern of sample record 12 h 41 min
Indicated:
3 h 48 min
